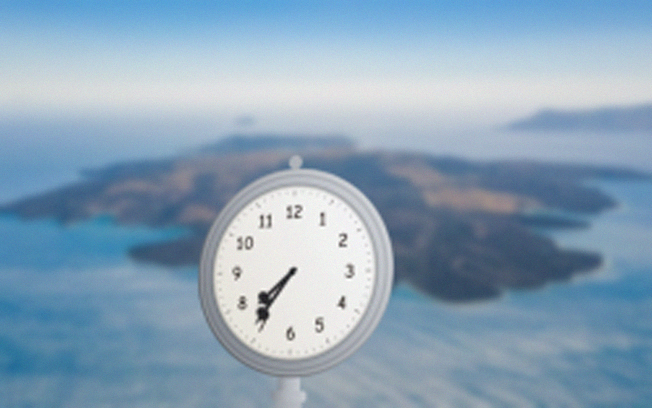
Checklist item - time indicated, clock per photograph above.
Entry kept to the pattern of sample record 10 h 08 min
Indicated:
7 h 36 min
